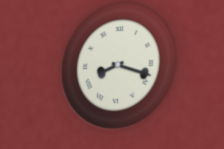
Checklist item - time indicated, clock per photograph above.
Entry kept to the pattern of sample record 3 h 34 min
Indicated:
8 h 18 min
